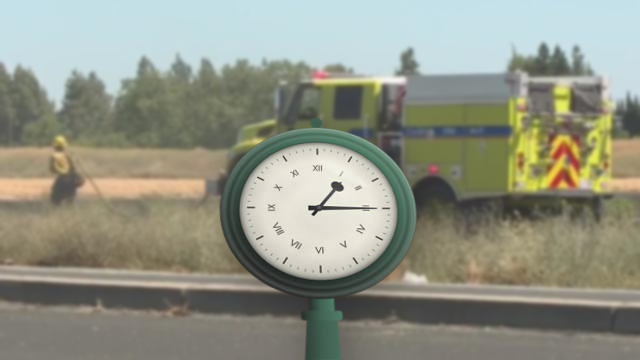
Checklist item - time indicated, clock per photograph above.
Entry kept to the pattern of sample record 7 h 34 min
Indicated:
1 h 15 min
